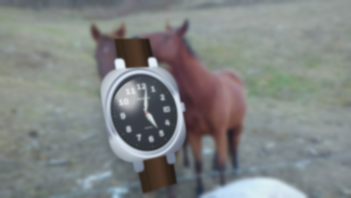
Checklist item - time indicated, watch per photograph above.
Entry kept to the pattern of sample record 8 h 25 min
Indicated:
5 h 02 min
